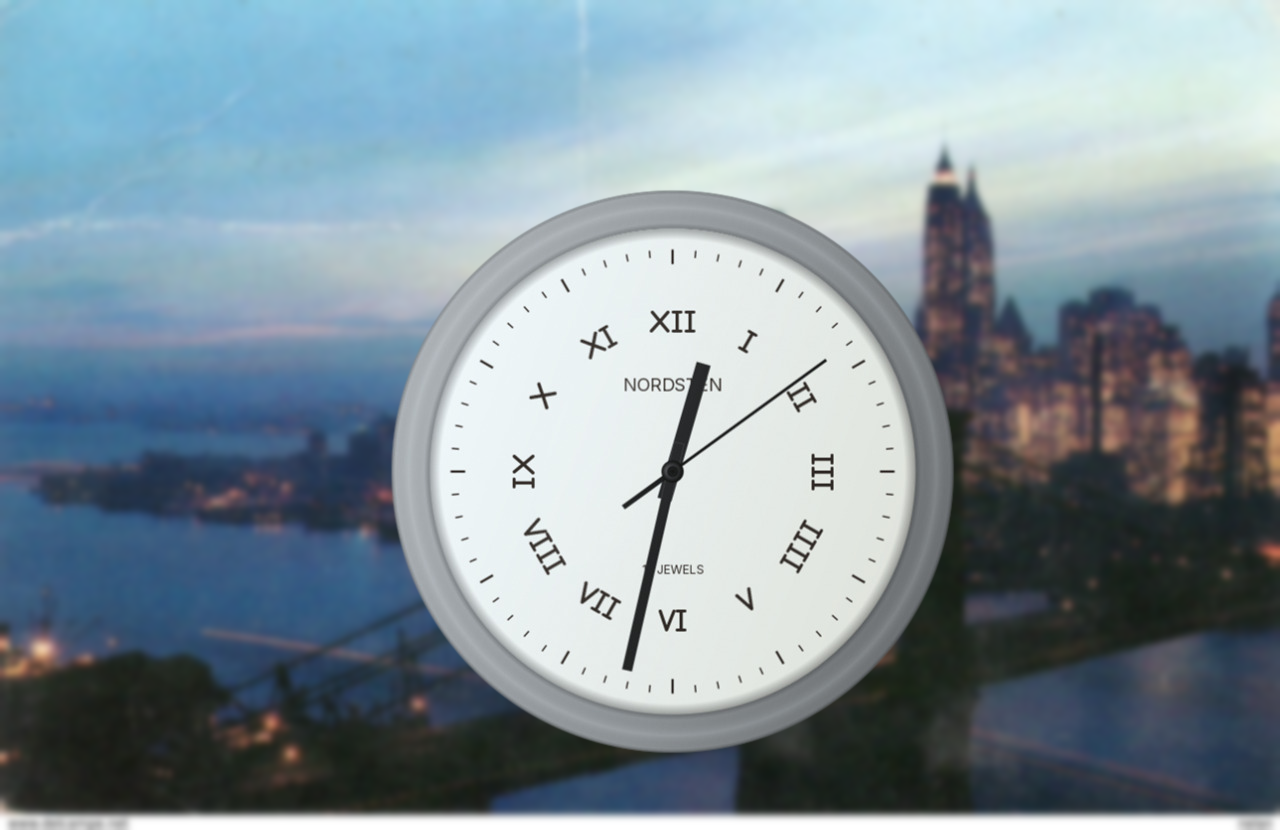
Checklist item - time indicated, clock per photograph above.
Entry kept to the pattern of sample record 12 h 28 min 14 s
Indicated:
12 h 32 min 09 s
